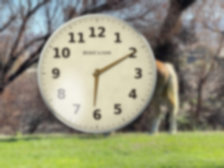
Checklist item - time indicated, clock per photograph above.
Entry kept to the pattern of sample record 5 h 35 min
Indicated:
6 h 10 min
